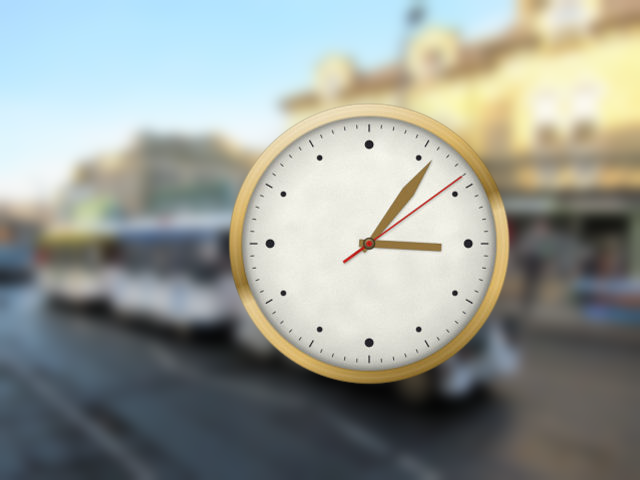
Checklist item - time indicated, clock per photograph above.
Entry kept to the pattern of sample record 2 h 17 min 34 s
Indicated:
3 h 06 min 09 s
